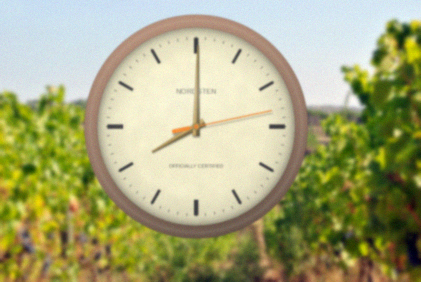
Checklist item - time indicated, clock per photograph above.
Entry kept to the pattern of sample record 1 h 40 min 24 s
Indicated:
8 h 00 min 13 s
